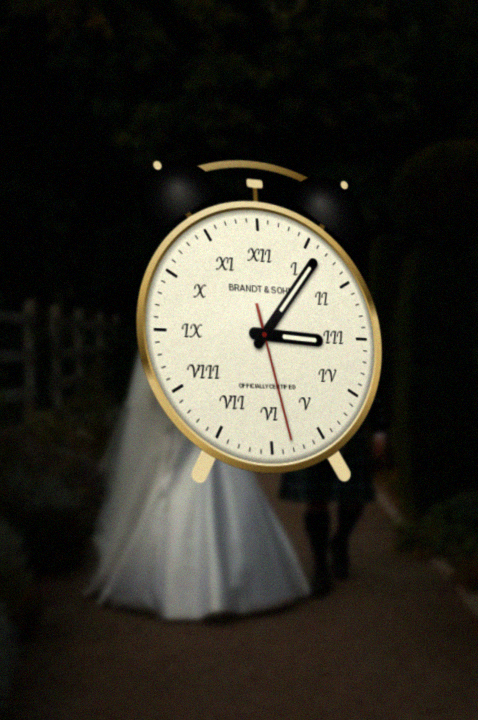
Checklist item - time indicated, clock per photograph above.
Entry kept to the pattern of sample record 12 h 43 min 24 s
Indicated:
3 h 06 min 28 s
